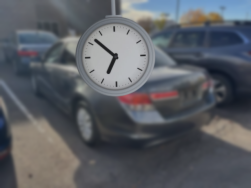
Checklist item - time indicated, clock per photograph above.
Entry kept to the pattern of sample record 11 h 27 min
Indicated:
6 h 52 min
